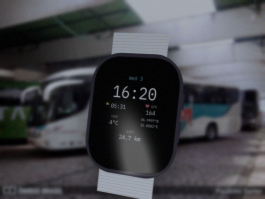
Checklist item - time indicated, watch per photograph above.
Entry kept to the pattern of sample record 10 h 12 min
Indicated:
16 h 20 min
